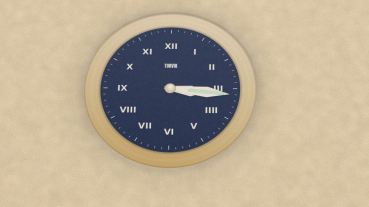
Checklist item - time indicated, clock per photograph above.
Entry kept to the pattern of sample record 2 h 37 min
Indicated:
3 h 16 min
